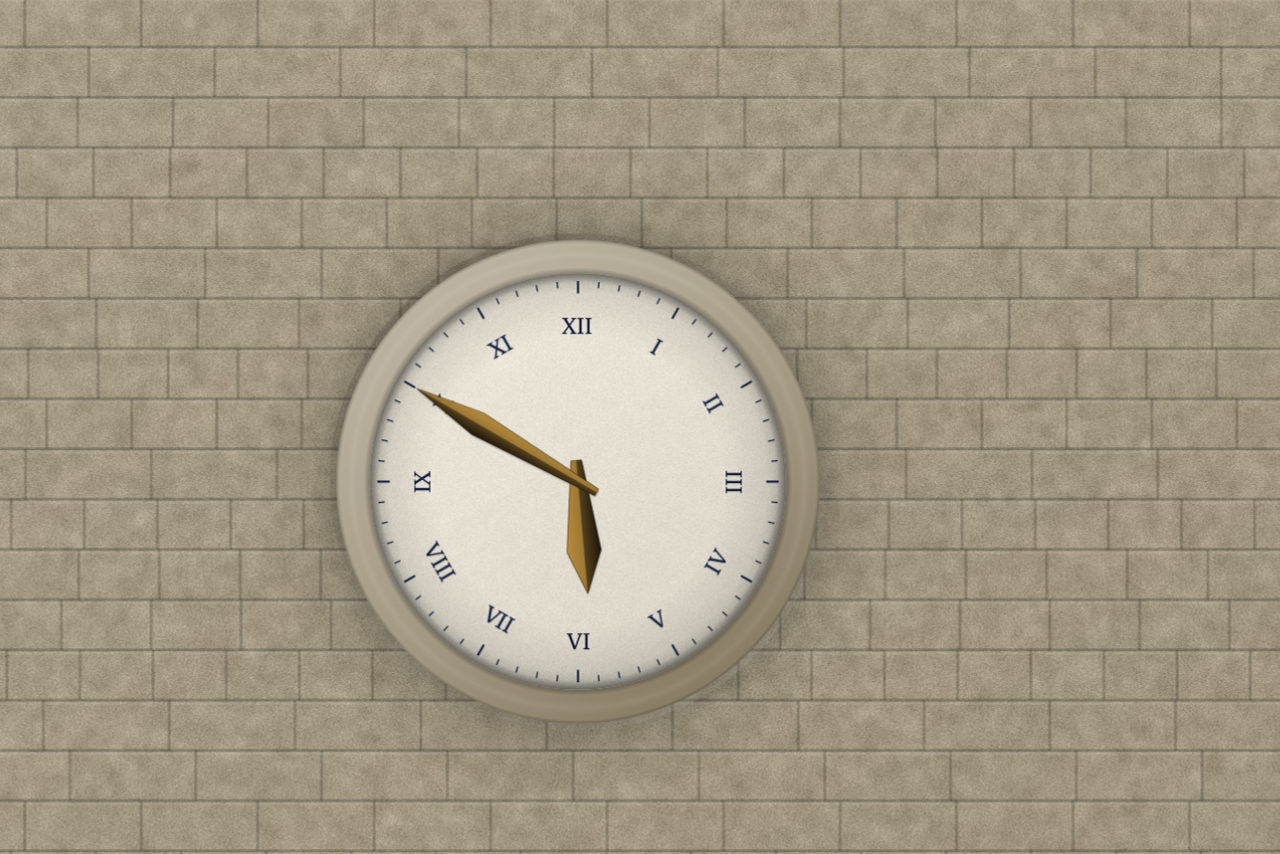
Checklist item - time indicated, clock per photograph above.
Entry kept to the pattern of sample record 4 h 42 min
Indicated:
5 h 50 min
